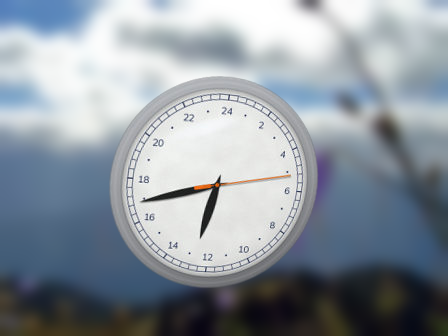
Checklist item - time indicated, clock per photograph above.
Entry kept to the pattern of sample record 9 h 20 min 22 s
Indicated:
12 h 42 min 13 s
